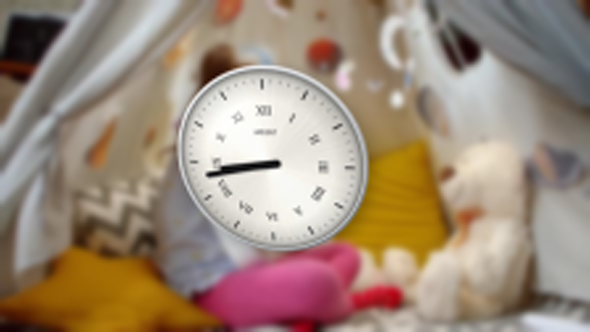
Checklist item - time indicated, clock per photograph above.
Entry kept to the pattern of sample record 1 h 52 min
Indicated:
8 h 43 min
